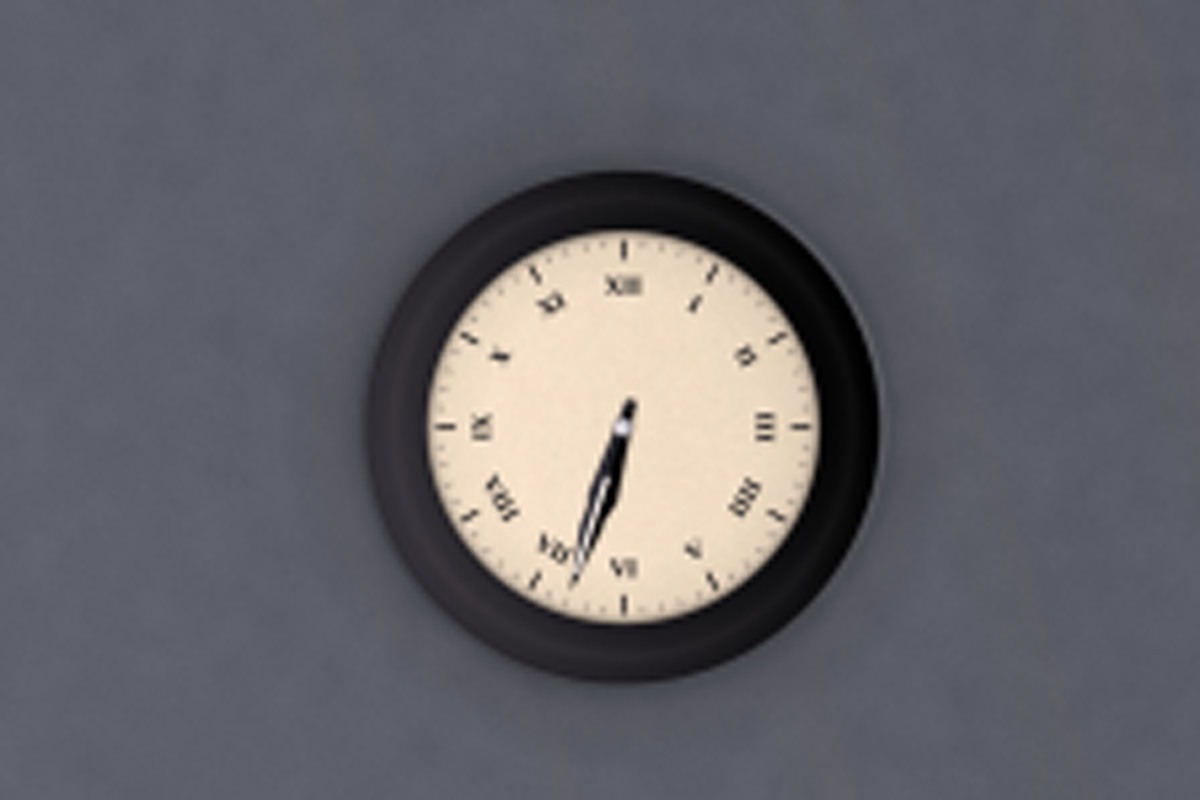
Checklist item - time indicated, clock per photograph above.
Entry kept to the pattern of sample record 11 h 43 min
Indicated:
6 h 33 min
